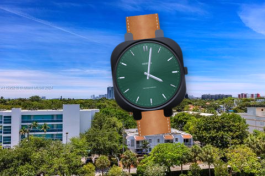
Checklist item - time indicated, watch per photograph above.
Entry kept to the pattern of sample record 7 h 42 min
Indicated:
4 h 02 min
